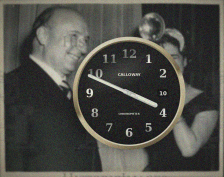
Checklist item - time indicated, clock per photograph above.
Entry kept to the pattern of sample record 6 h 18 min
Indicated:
3 h 49 min
